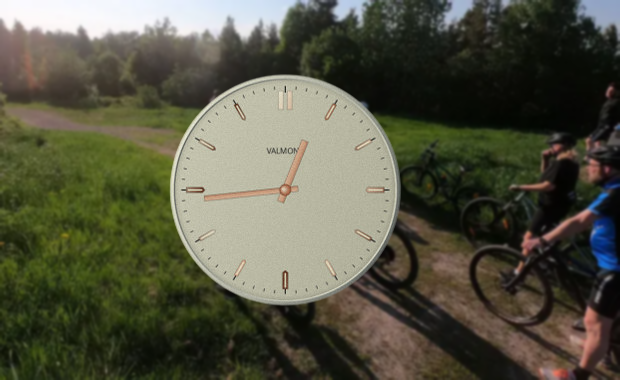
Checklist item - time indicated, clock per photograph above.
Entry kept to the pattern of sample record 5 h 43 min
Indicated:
12 h 44 min
